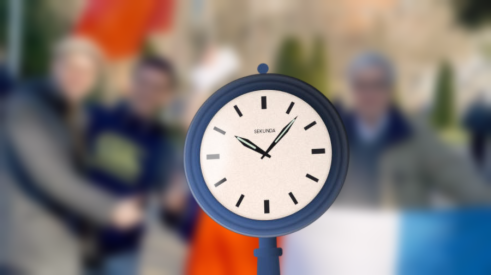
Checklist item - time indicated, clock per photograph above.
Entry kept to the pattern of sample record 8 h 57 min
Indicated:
10 h 07 min
